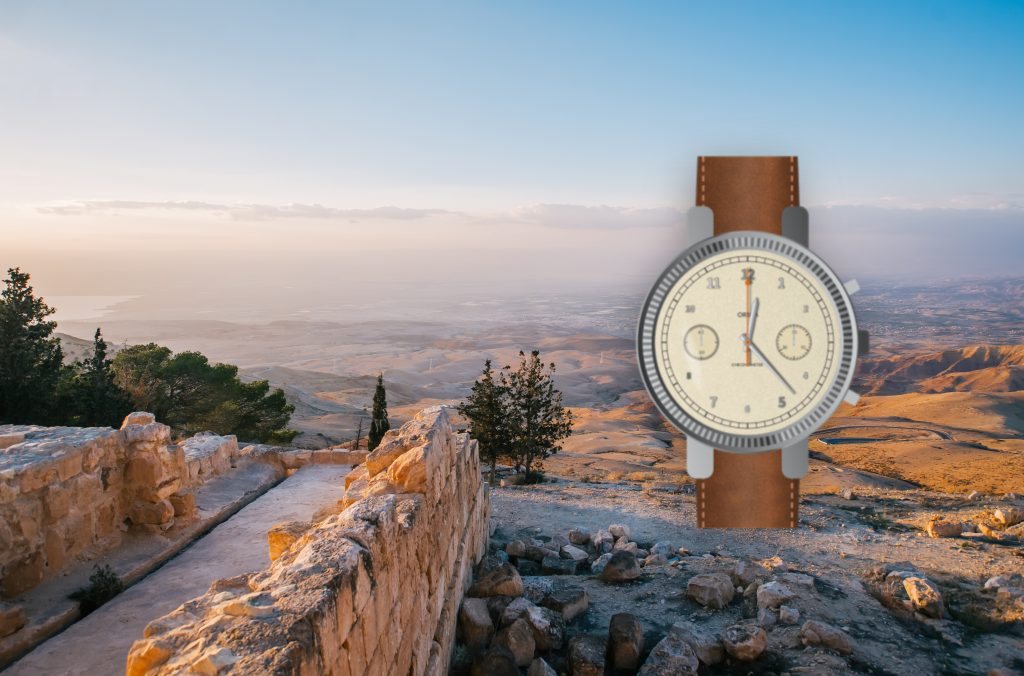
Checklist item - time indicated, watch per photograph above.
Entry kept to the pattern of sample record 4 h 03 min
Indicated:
12 h 23 min
